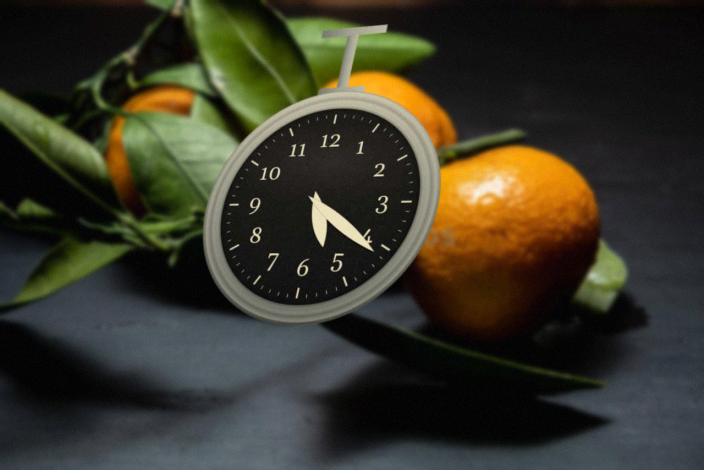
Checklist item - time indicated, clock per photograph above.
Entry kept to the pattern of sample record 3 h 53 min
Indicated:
5 h 21 min
